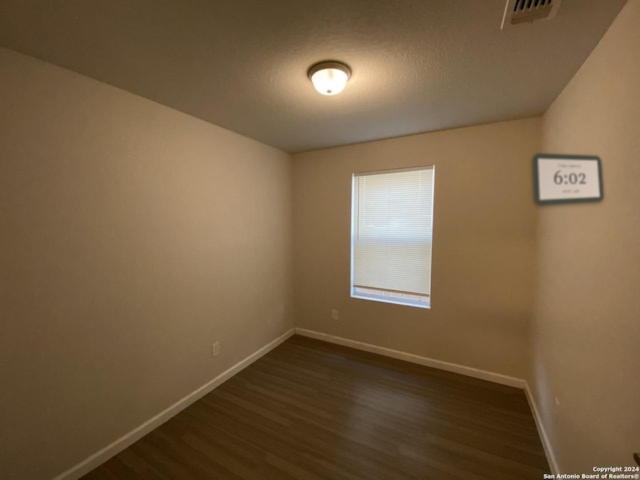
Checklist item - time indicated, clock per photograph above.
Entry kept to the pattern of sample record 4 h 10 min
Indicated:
6 h 02 min
